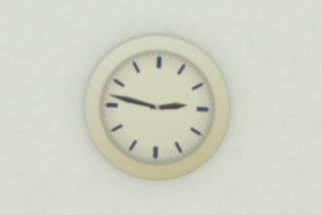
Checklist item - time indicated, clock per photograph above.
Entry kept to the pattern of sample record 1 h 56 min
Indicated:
2 h 47 min
